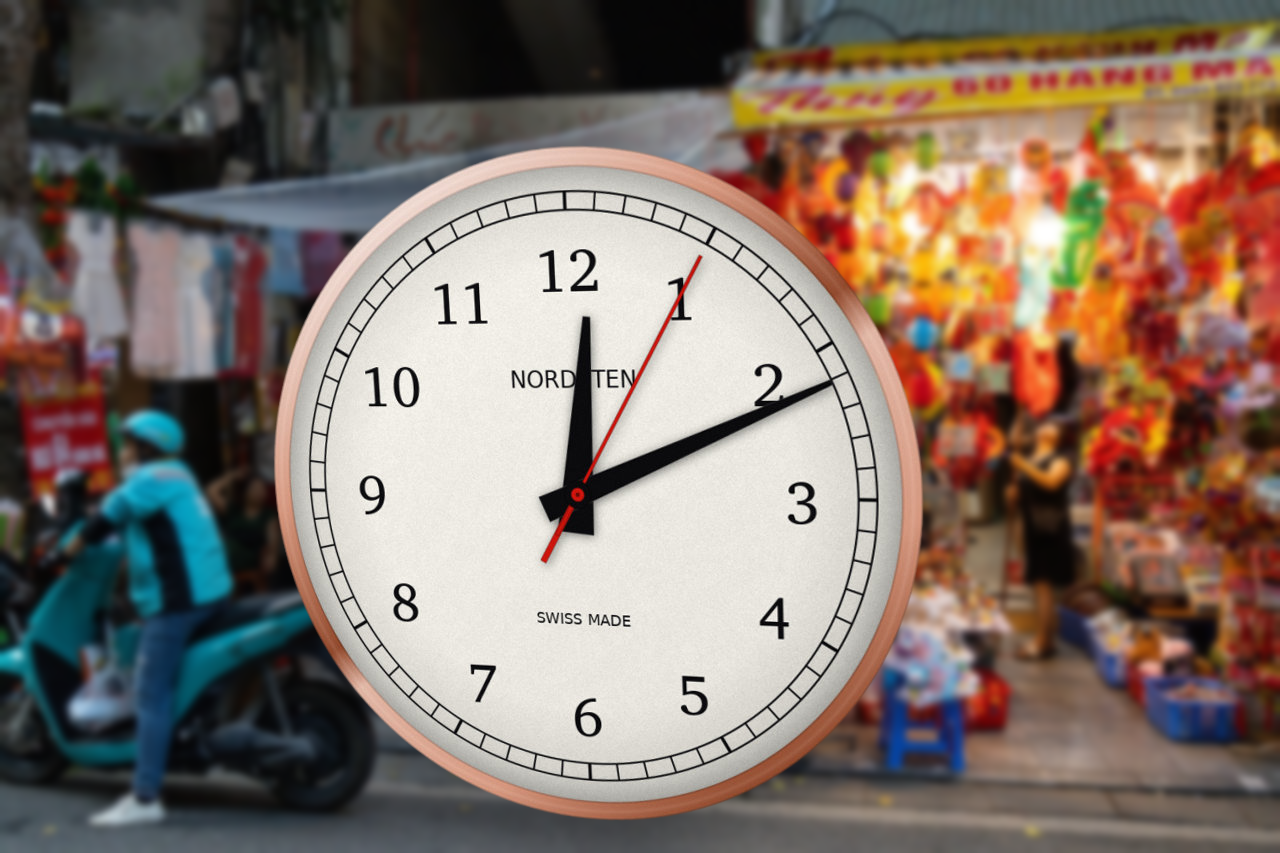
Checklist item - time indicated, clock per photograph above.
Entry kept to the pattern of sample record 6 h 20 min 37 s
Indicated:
12 h 11 min 05 s
